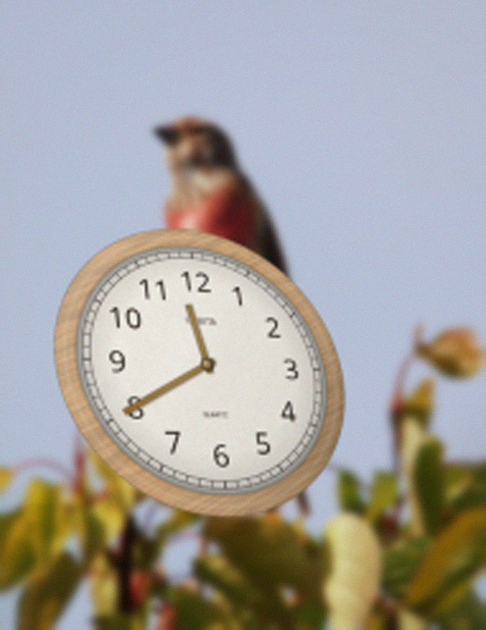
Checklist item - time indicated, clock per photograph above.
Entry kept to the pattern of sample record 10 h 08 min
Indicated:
11 h 40 min
